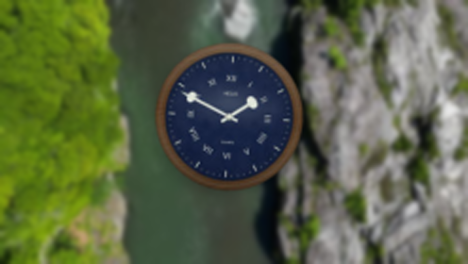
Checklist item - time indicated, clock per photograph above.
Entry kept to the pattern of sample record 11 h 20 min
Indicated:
1 h 49 min
